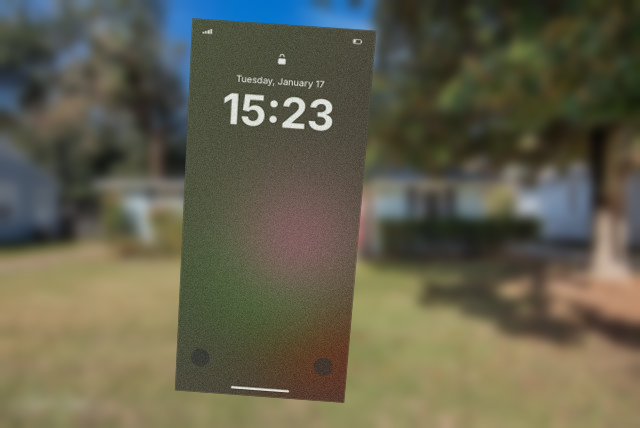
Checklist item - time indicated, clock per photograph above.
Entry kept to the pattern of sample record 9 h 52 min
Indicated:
15 h 23 min
